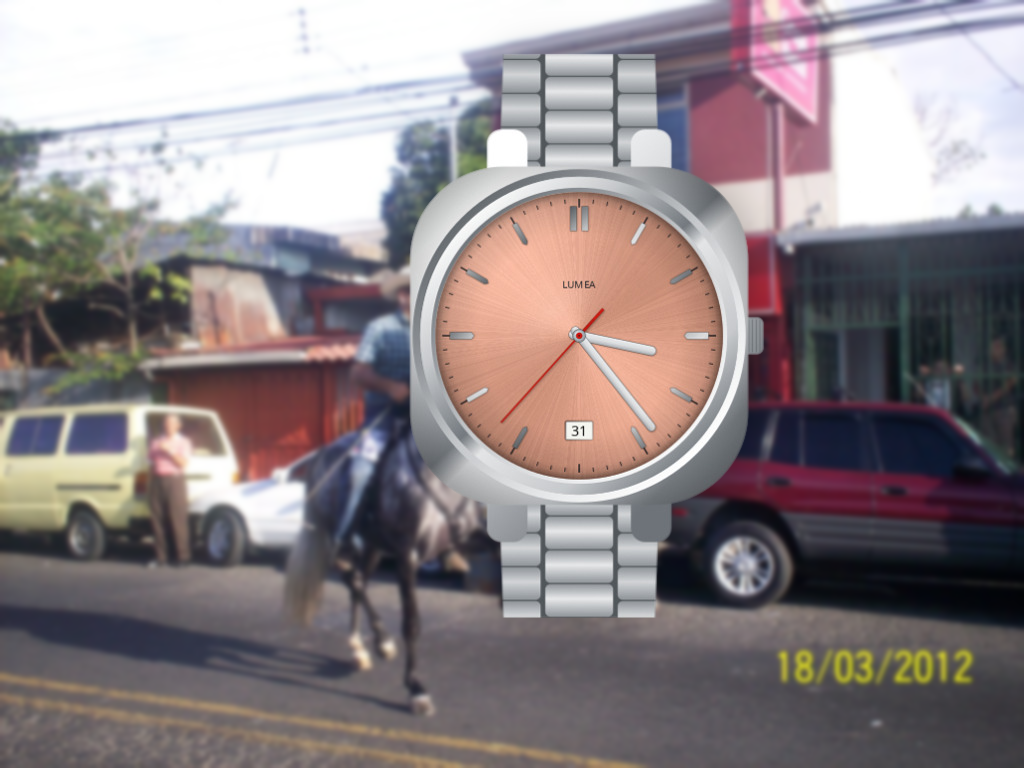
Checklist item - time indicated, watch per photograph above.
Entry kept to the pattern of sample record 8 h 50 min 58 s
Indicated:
3 h 23 min 37 s
